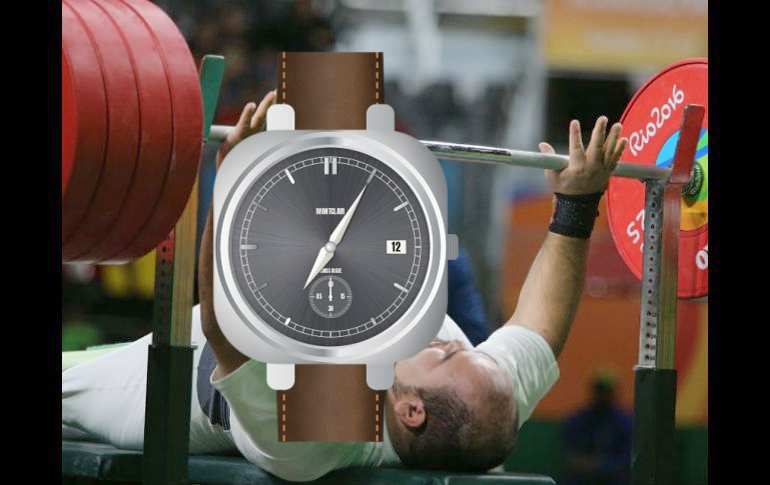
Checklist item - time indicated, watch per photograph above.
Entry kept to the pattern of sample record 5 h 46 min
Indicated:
7 h 05 min
